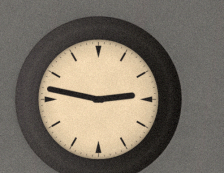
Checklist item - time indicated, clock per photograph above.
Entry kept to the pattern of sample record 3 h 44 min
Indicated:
2 h 47 min
